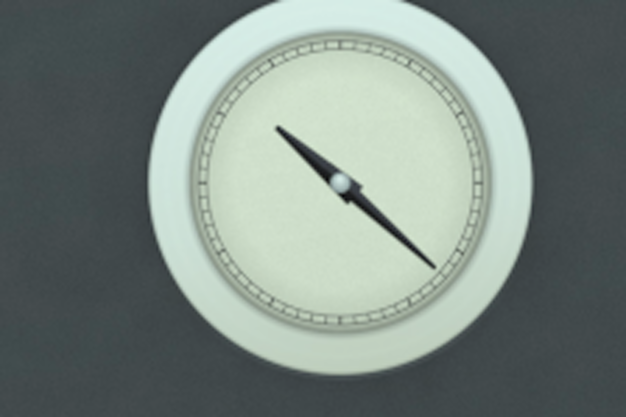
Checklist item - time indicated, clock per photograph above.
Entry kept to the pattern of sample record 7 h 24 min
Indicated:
10 h 22 min
